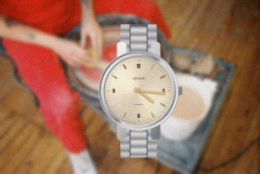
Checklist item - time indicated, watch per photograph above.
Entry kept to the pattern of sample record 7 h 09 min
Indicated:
4 h 16 min
